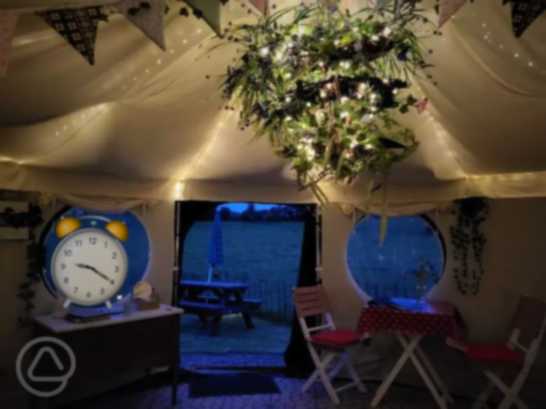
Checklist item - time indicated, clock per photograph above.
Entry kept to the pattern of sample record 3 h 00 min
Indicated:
9 h 20 min
